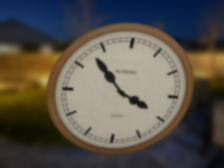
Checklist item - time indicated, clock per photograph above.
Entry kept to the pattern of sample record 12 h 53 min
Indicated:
3 h 53 min
